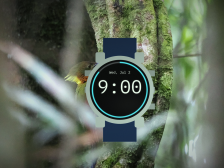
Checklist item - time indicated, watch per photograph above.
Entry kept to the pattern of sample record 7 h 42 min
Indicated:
9 h 00 min
